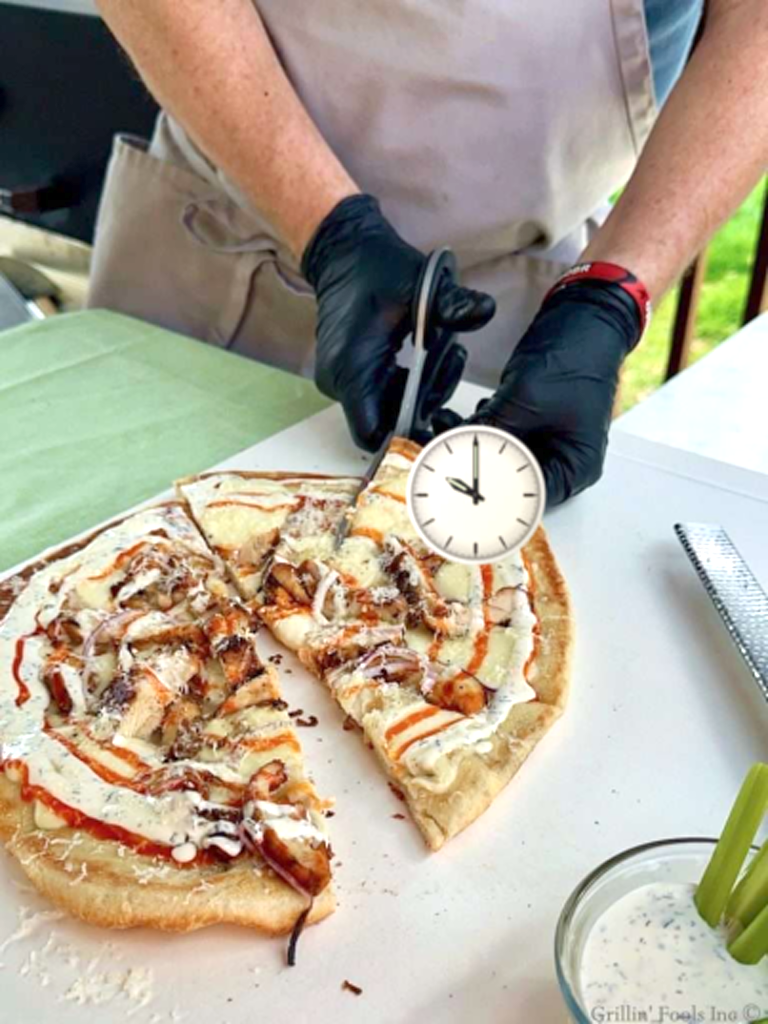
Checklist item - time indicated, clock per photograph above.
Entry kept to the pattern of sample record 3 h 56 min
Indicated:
10 h 00 min
